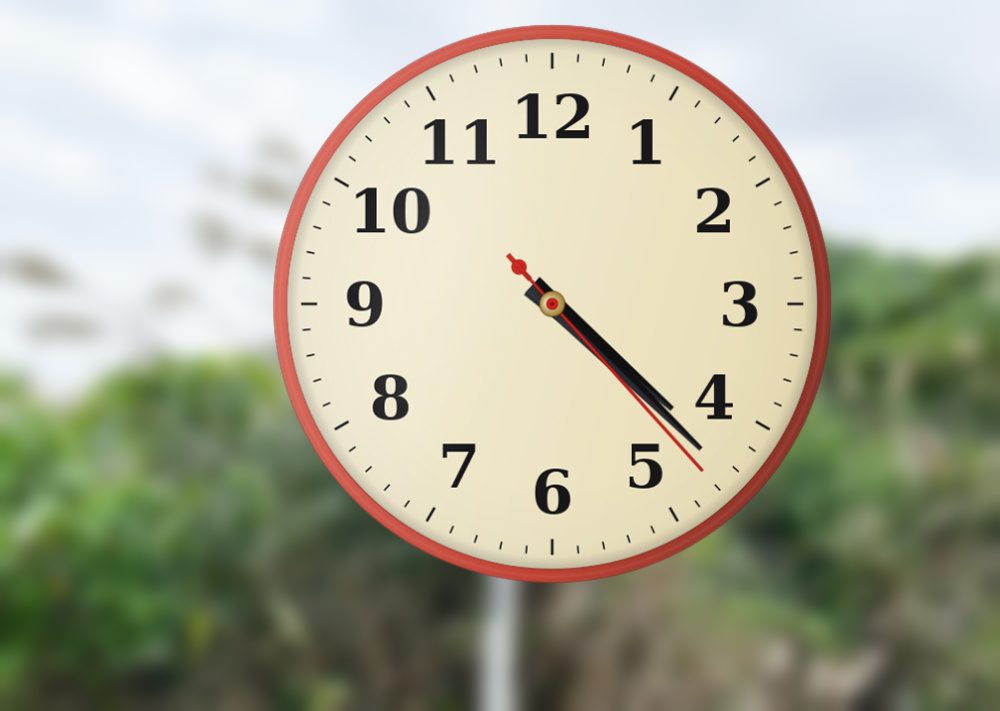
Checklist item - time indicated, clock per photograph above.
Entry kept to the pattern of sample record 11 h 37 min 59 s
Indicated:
4 h 22 min 23 s
